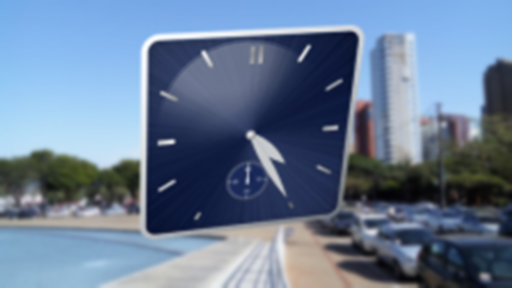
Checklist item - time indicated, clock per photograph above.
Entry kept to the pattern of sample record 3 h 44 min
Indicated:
4 h 25 min
